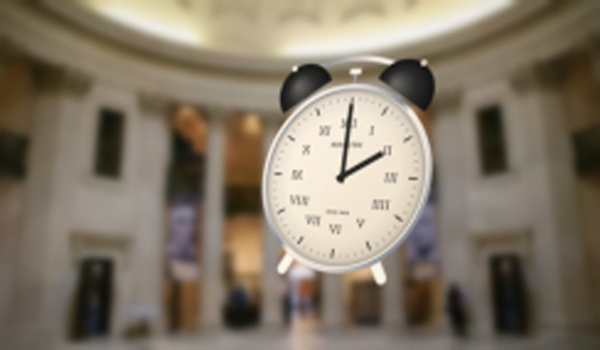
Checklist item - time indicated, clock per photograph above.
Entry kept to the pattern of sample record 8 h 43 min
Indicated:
2 h 00 min
